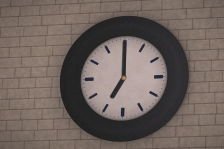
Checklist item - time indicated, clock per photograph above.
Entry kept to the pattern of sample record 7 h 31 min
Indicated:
7 h 00 min
